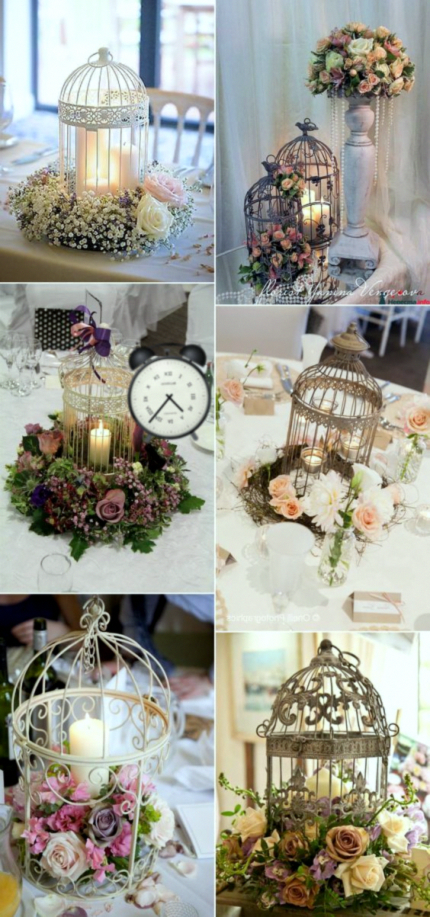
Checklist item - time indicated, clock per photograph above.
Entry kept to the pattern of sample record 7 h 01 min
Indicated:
4 h 37 min
